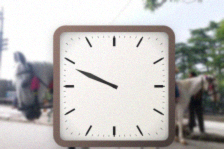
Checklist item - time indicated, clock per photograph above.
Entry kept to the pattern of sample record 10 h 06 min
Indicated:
9 h 49 min
